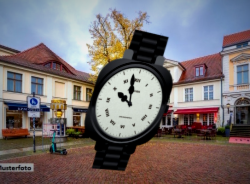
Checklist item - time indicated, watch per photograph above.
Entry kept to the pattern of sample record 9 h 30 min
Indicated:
9 h 58 min
